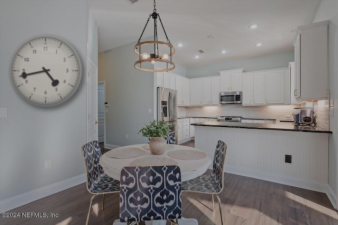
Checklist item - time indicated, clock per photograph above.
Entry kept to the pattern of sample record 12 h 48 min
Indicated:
4 h 43 min
